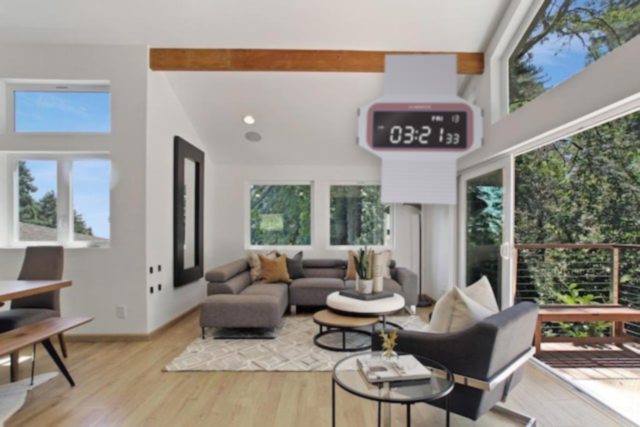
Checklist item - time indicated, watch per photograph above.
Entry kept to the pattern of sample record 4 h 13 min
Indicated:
3 h 21 min
